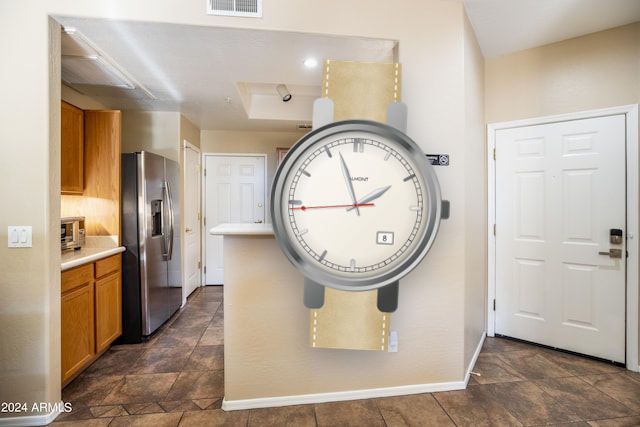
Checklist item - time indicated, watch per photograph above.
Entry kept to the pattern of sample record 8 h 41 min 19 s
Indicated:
1 h 56 min 44 s
